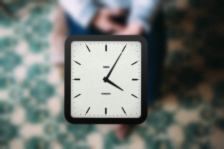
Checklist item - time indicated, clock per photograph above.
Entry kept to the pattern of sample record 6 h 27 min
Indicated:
4 h 05 min
